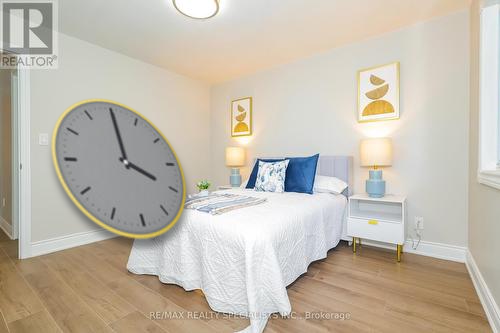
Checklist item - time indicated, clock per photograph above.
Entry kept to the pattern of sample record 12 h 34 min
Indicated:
4 h 00 min
